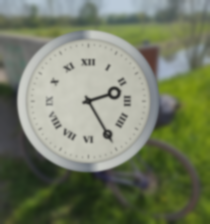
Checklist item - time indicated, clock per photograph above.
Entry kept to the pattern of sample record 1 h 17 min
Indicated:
2 h 25 min
